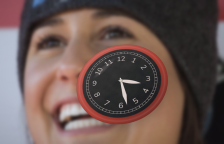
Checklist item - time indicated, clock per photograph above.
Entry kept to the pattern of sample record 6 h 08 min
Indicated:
3 h 28 min
